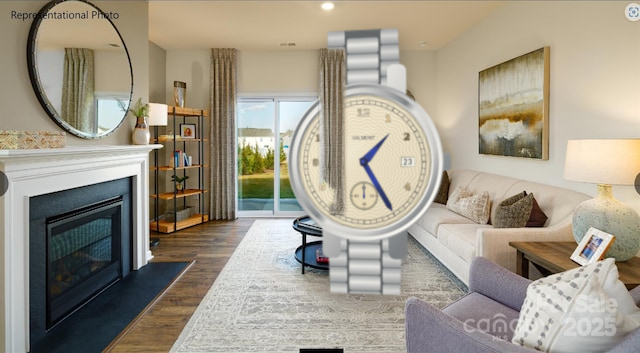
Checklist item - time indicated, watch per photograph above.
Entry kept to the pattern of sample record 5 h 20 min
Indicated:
1 h 25 min
